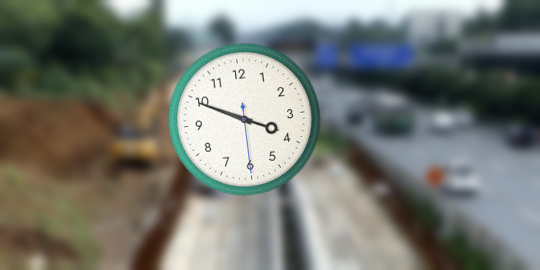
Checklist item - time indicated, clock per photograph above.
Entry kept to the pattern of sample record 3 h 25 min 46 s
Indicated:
3 h 49 min 30 s
